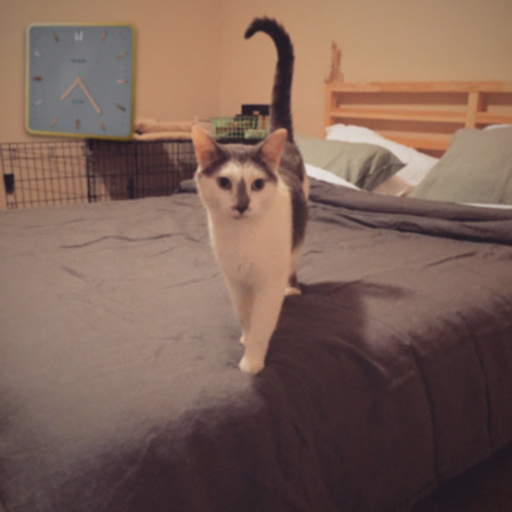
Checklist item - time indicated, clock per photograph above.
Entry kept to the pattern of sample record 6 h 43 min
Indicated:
7 h 24 min
